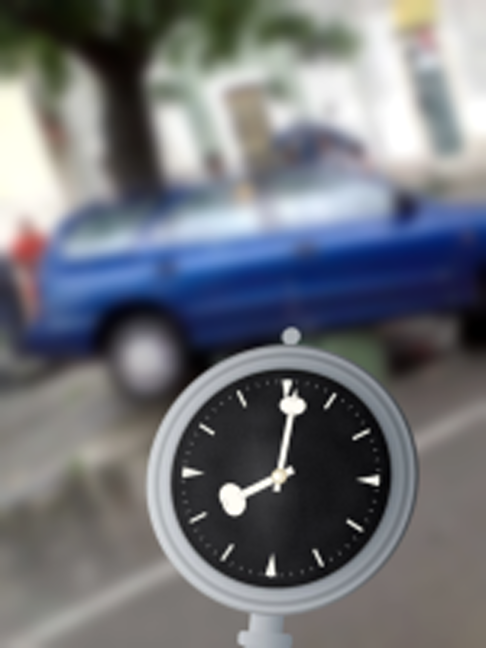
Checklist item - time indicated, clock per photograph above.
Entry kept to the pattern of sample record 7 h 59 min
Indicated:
8 h 01 min
